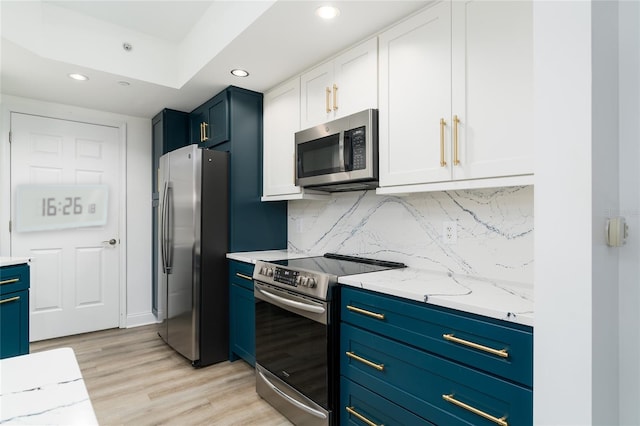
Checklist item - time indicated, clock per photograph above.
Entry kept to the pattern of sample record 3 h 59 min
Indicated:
16 h 26 min
